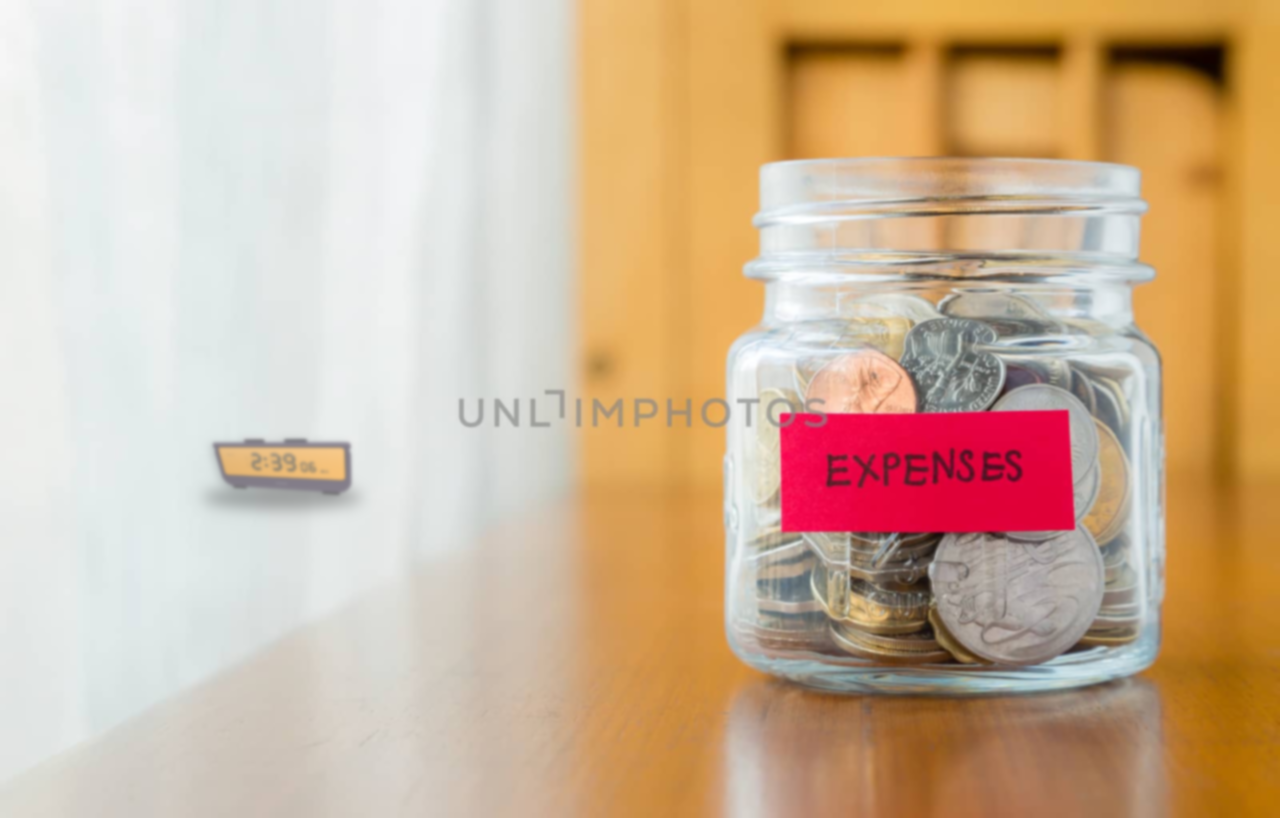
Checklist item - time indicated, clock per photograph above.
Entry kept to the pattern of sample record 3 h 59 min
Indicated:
2 h 39 min
